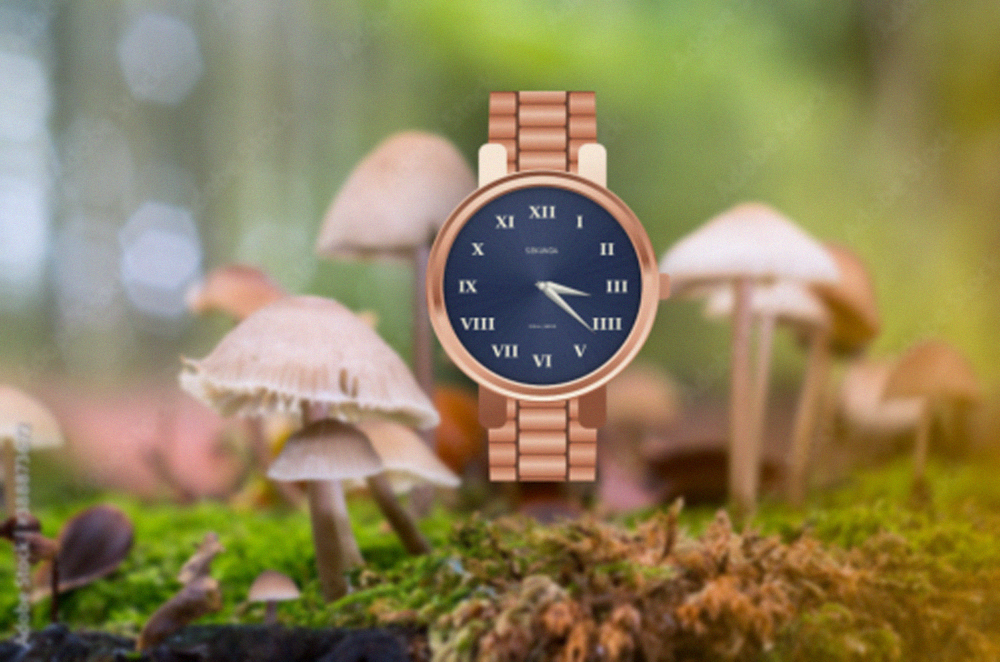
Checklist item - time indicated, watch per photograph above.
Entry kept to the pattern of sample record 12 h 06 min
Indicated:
3 h 22 min
